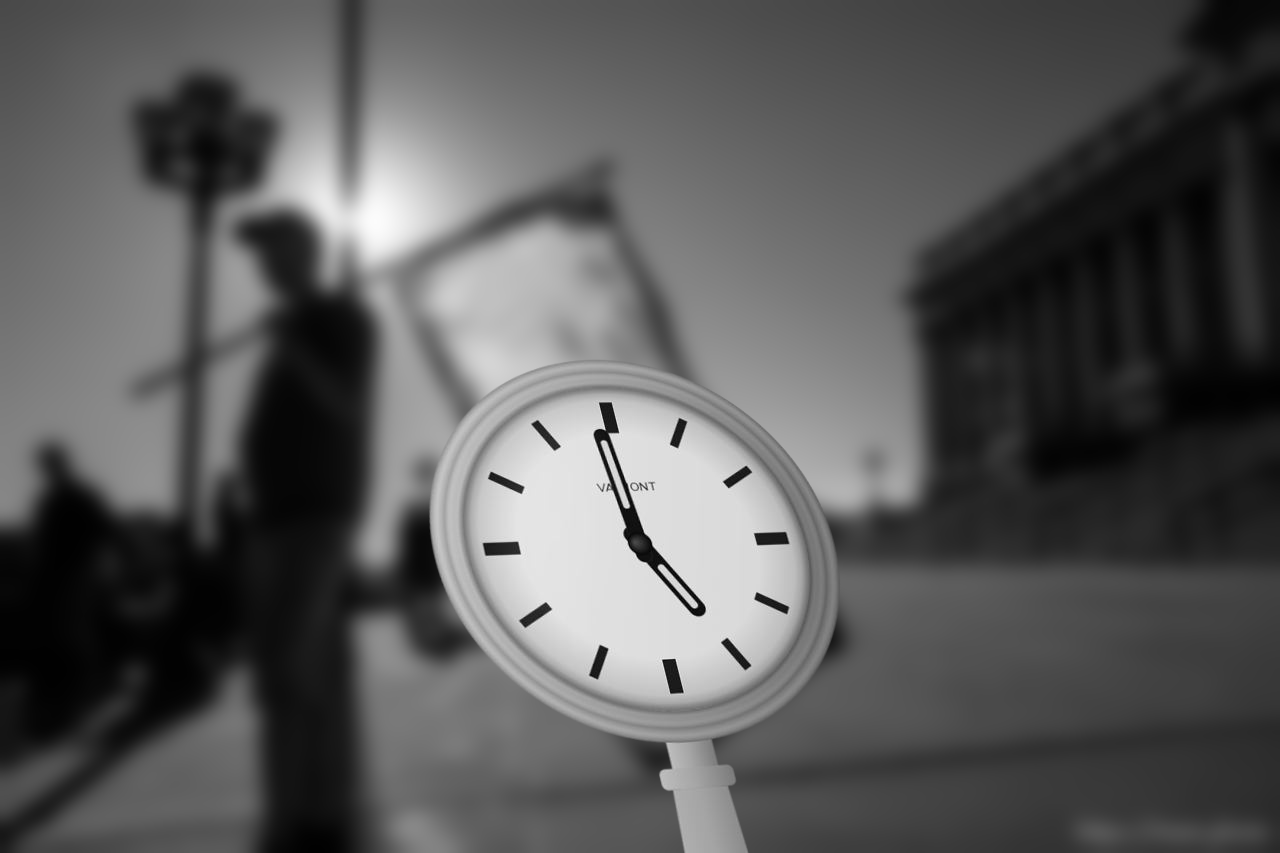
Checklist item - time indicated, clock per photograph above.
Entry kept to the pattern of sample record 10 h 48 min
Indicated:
4 h 59 min
